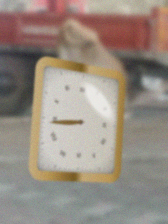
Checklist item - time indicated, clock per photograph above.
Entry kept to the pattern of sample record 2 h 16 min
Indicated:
8 h 44 min
